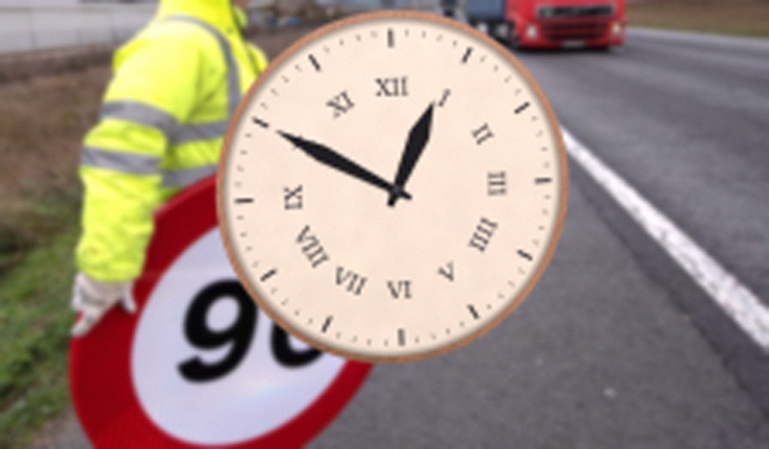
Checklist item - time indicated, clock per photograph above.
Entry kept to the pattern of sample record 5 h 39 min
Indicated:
12 h 50 min
